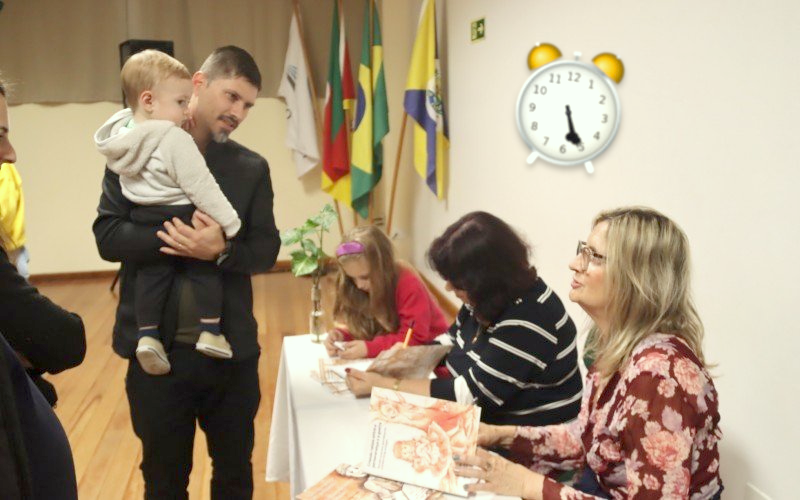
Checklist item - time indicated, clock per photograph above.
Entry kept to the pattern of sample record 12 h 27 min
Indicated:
5 h 26 min
